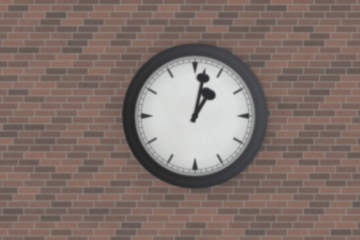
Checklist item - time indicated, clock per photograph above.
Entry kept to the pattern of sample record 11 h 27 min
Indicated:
1 h 02 min
